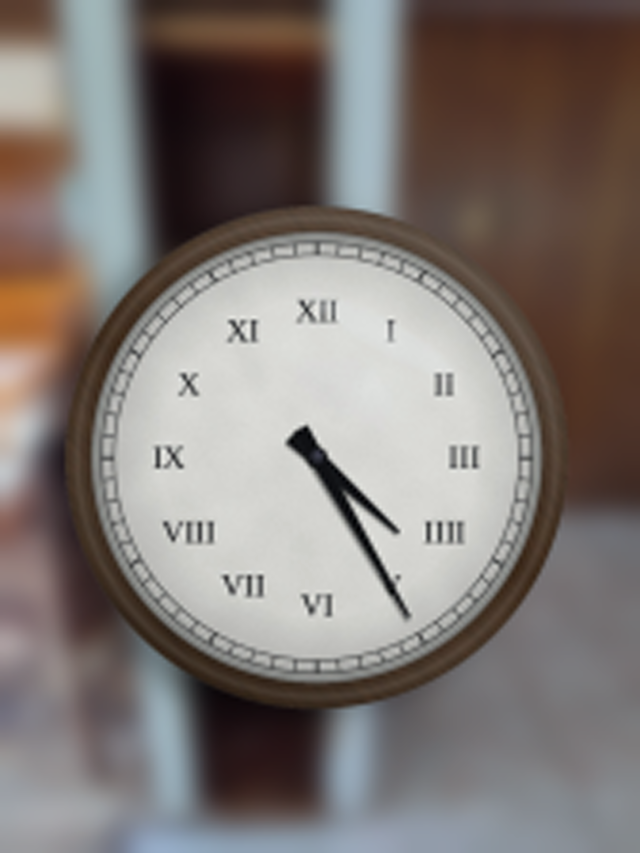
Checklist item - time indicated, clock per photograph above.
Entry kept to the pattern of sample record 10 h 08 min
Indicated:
4 h 25 min
